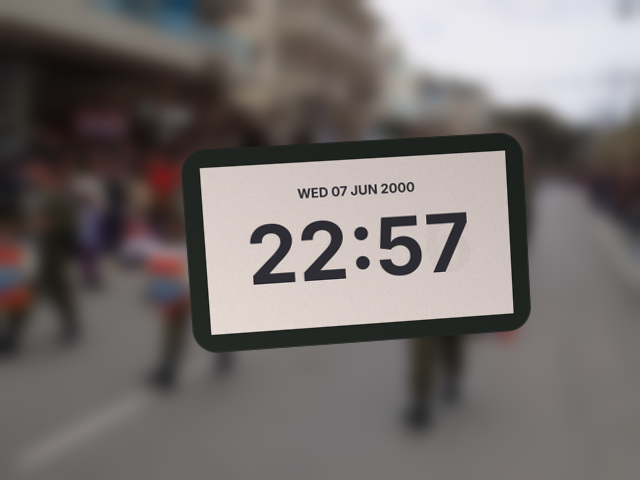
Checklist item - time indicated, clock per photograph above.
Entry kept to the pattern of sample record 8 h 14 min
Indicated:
22 h 57 min
